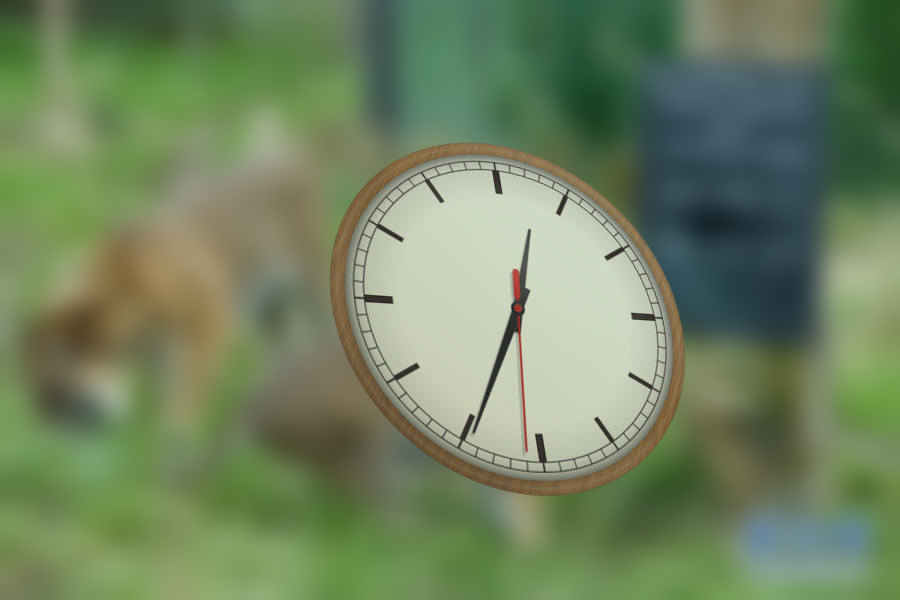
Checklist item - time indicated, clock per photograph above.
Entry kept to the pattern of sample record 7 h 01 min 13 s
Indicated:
12 h 34 min 31 s
